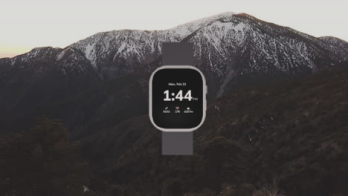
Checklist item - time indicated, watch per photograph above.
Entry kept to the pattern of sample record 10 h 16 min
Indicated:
1 h 44 min
